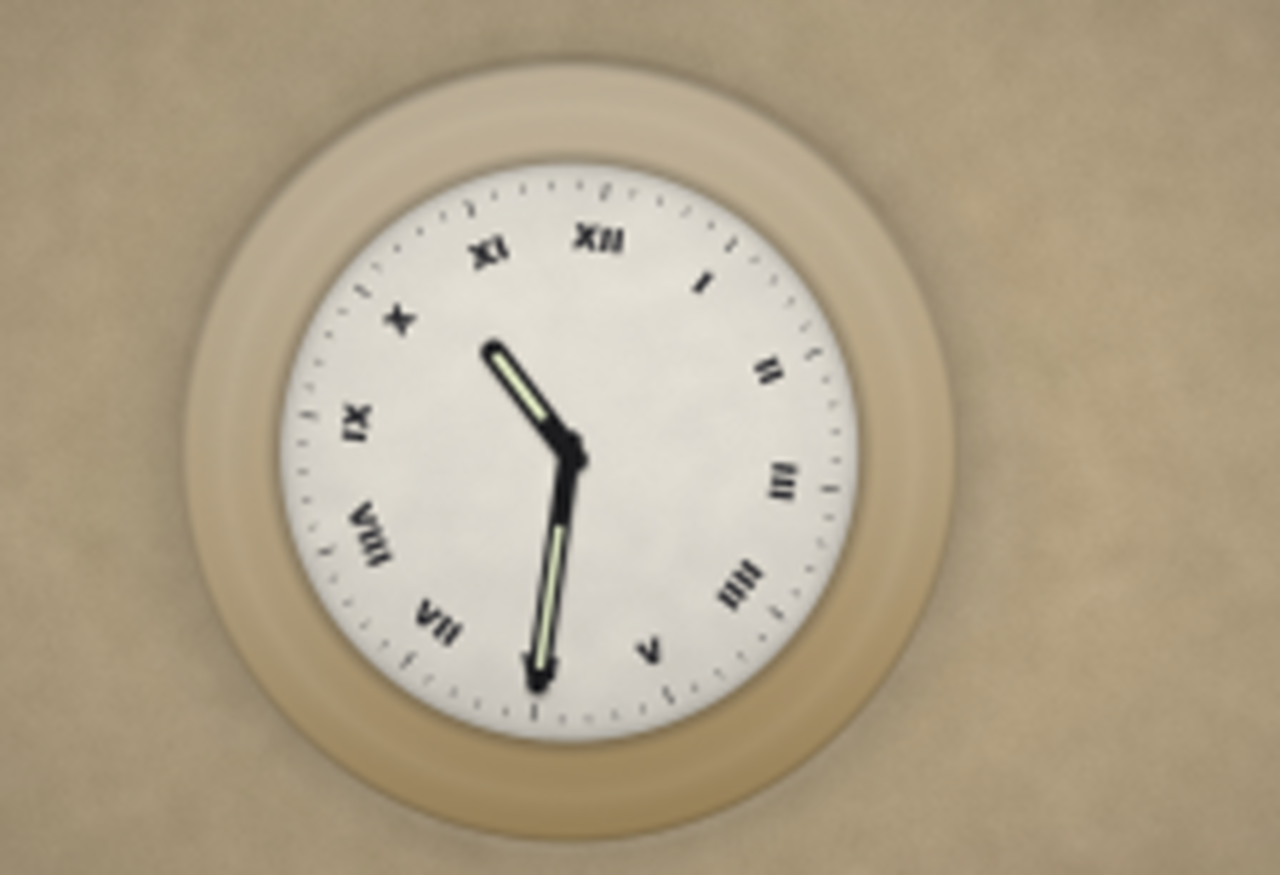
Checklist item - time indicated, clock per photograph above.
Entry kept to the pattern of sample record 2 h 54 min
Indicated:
10 h 30 min
